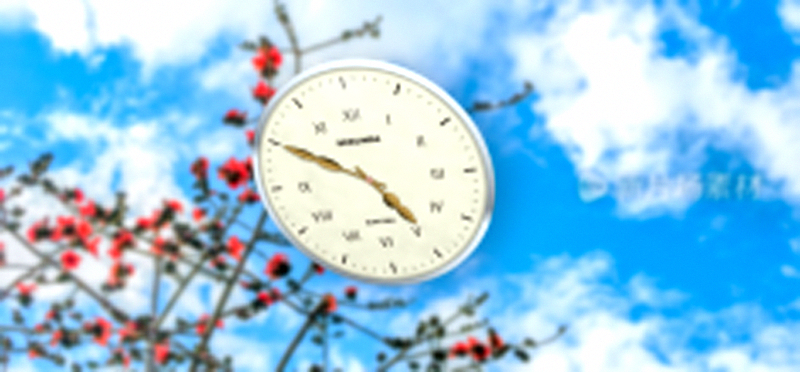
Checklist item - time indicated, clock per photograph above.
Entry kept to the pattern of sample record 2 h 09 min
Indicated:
4 h 50 min
